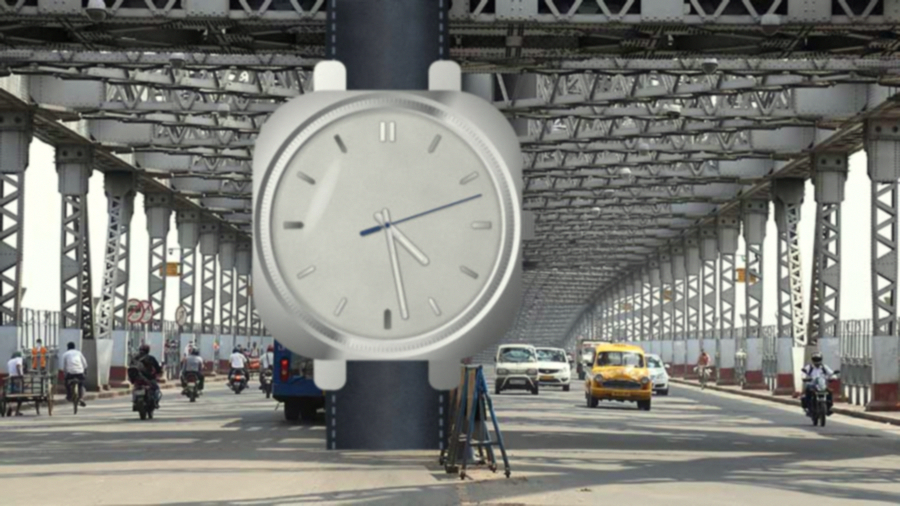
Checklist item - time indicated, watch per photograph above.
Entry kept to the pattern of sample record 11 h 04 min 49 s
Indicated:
4 h 28 min 12 s
